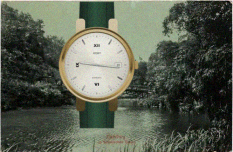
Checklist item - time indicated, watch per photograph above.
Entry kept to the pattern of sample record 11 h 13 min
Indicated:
9 h 16 min
